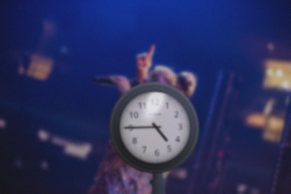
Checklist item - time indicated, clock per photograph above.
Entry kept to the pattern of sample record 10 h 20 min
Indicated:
4 h 45 min
